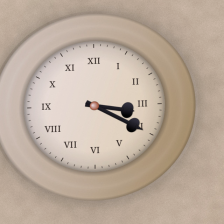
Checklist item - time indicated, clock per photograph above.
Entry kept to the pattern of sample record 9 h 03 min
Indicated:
3 h 20 min
